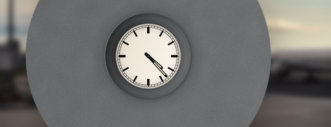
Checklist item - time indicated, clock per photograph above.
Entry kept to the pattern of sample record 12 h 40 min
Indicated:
4 h 23 min
